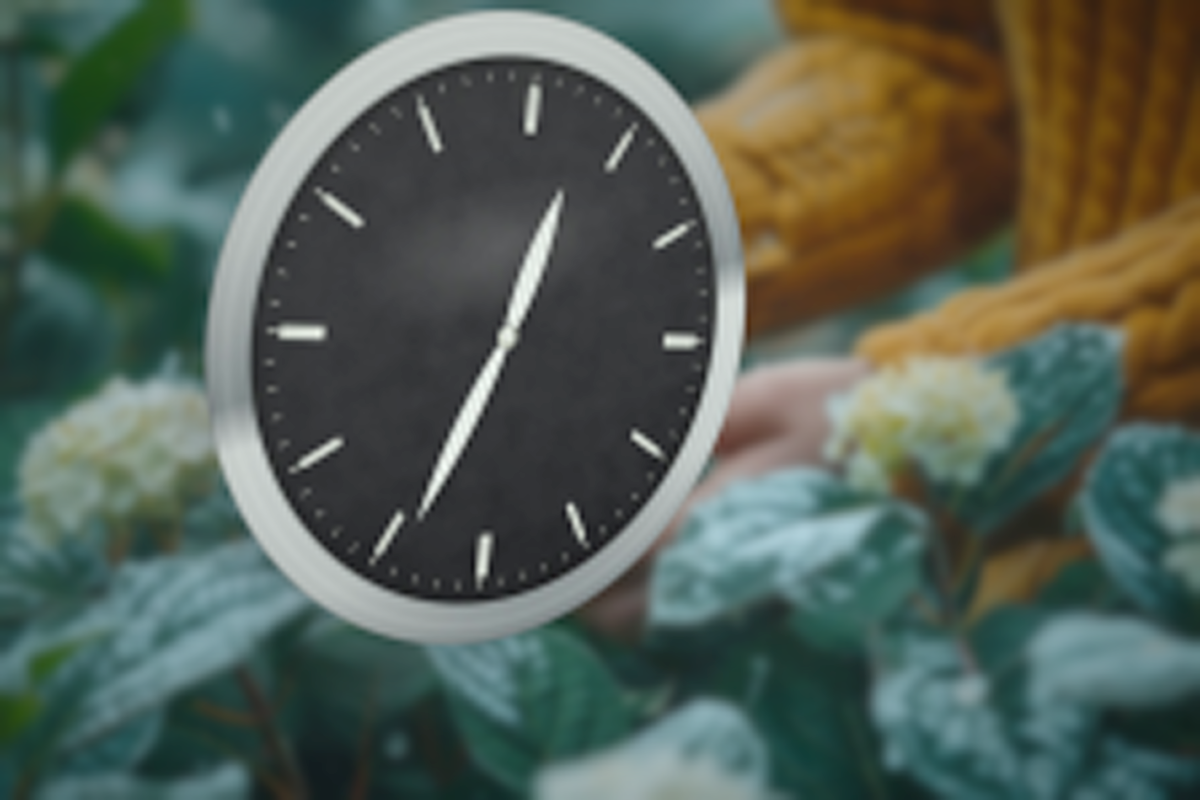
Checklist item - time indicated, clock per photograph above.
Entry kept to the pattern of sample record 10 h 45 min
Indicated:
12 h 34 min
